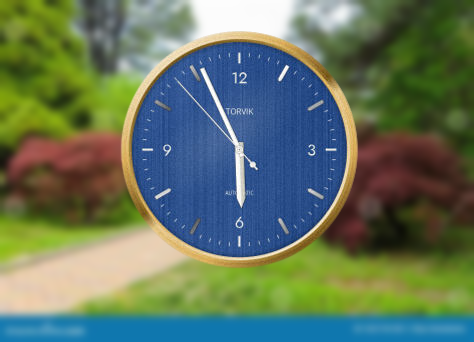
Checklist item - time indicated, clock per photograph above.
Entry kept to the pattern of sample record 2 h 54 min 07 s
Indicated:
5 h 55 min 53 s
